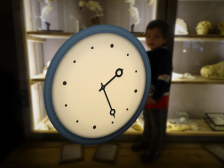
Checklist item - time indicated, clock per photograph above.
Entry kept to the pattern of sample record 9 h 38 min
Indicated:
1 h 24 min
